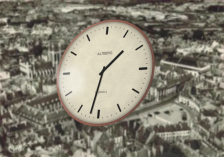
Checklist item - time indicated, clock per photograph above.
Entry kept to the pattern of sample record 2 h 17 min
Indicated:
1 h 32 min
